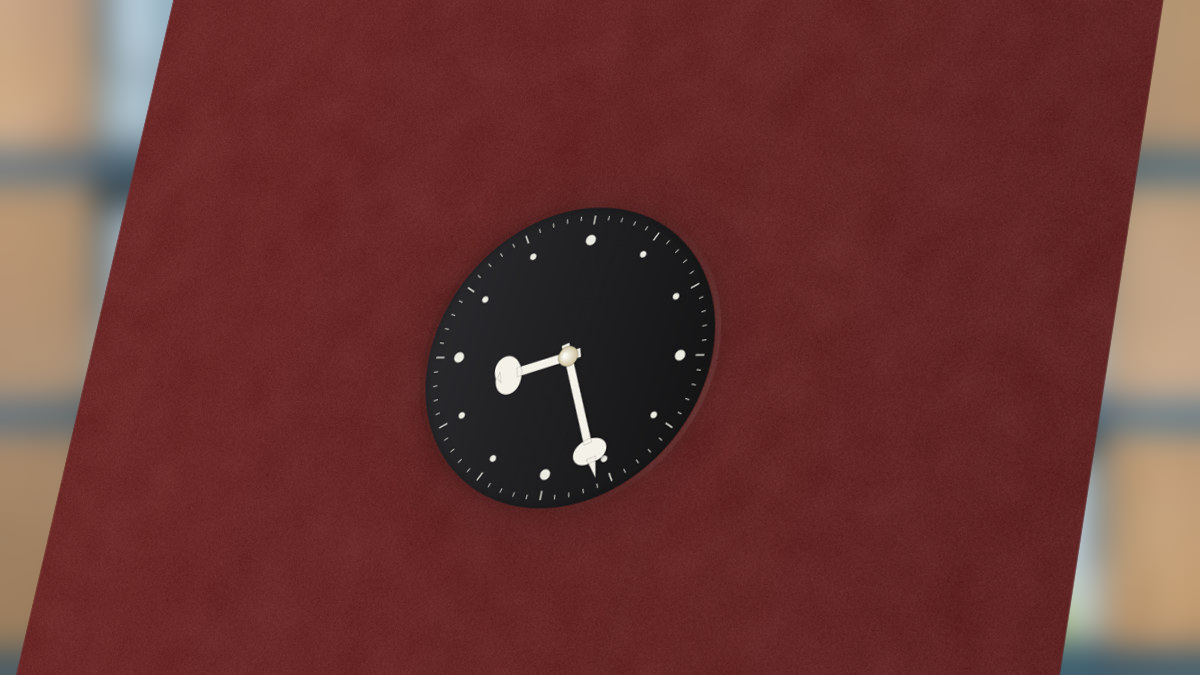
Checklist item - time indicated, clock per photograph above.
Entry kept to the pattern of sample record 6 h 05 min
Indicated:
8 h 26 min
